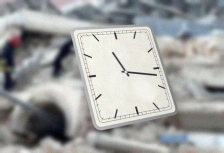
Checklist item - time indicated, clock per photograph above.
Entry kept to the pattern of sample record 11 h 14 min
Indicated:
11 h 17 min
